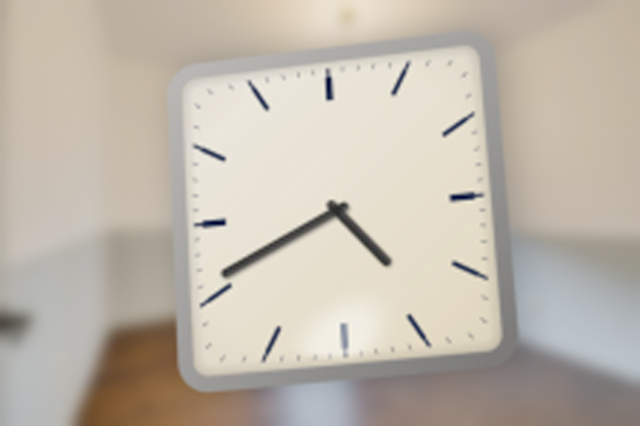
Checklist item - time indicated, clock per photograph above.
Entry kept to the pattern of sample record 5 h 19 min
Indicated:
4 h 41 min
